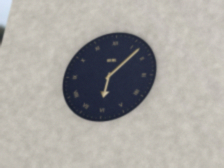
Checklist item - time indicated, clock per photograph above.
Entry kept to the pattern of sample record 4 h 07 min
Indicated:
6 h 07 min
